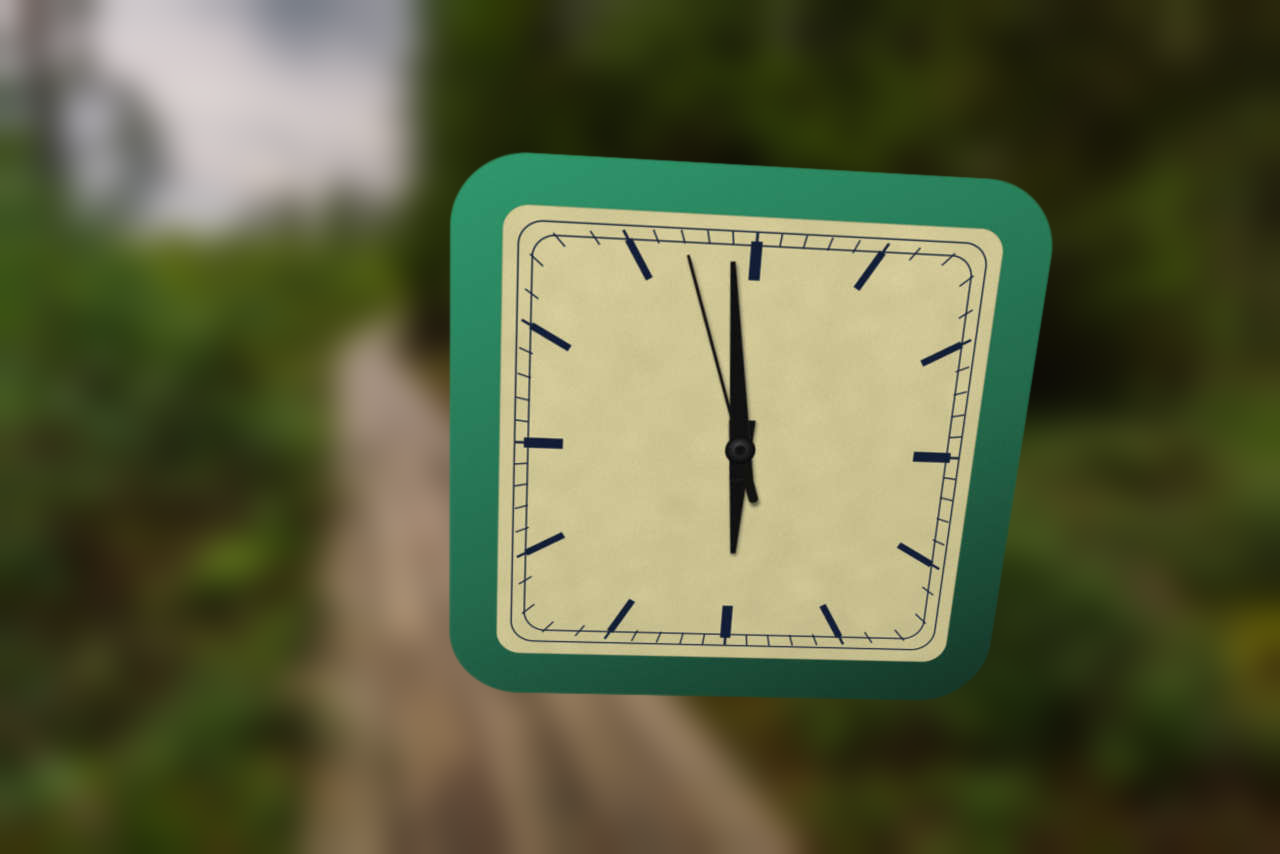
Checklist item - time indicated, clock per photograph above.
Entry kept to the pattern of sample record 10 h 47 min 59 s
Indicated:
5 h 58 min 57 s
